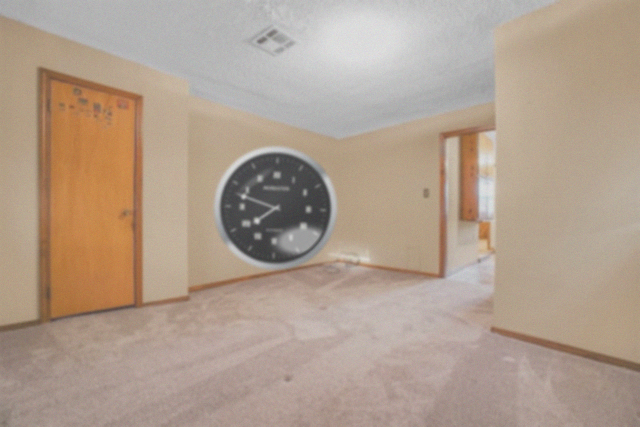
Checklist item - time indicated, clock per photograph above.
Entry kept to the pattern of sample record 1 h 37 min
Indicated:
7 h 48 min
